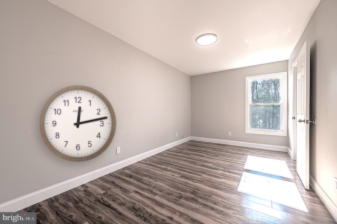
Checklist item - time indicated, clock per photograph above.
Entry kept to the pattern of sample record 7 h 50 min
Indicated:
12 h 13 min
